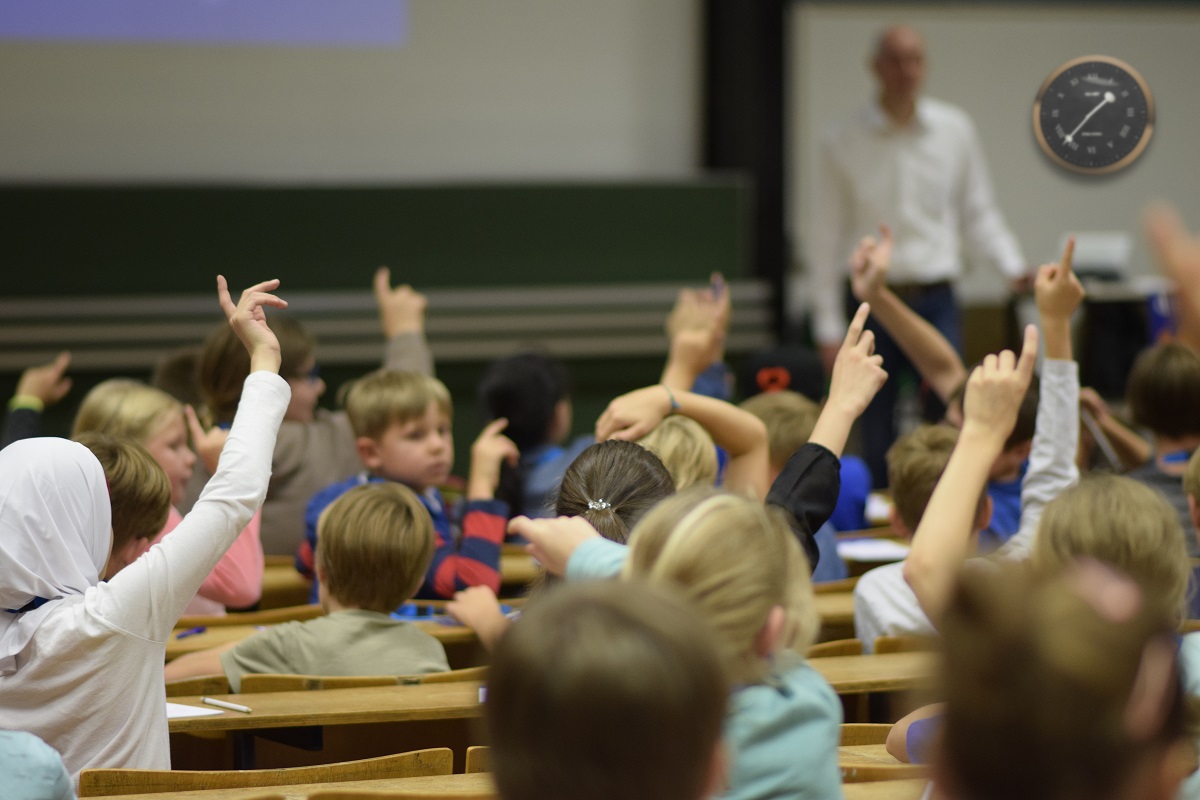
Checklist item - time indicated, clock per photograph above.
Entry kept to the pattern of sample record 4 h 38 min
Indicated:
1 h 37 min
